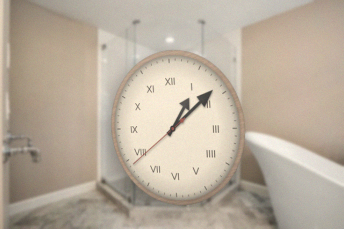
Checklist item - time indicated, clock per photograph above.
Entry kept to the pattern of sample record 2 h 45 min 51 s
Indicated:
1 h 08 min 39 s
